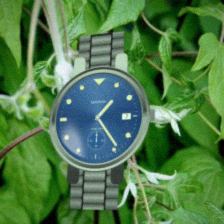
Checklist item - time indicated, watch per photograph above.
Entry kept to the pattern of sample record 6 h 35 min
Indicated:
1 h 24 min
